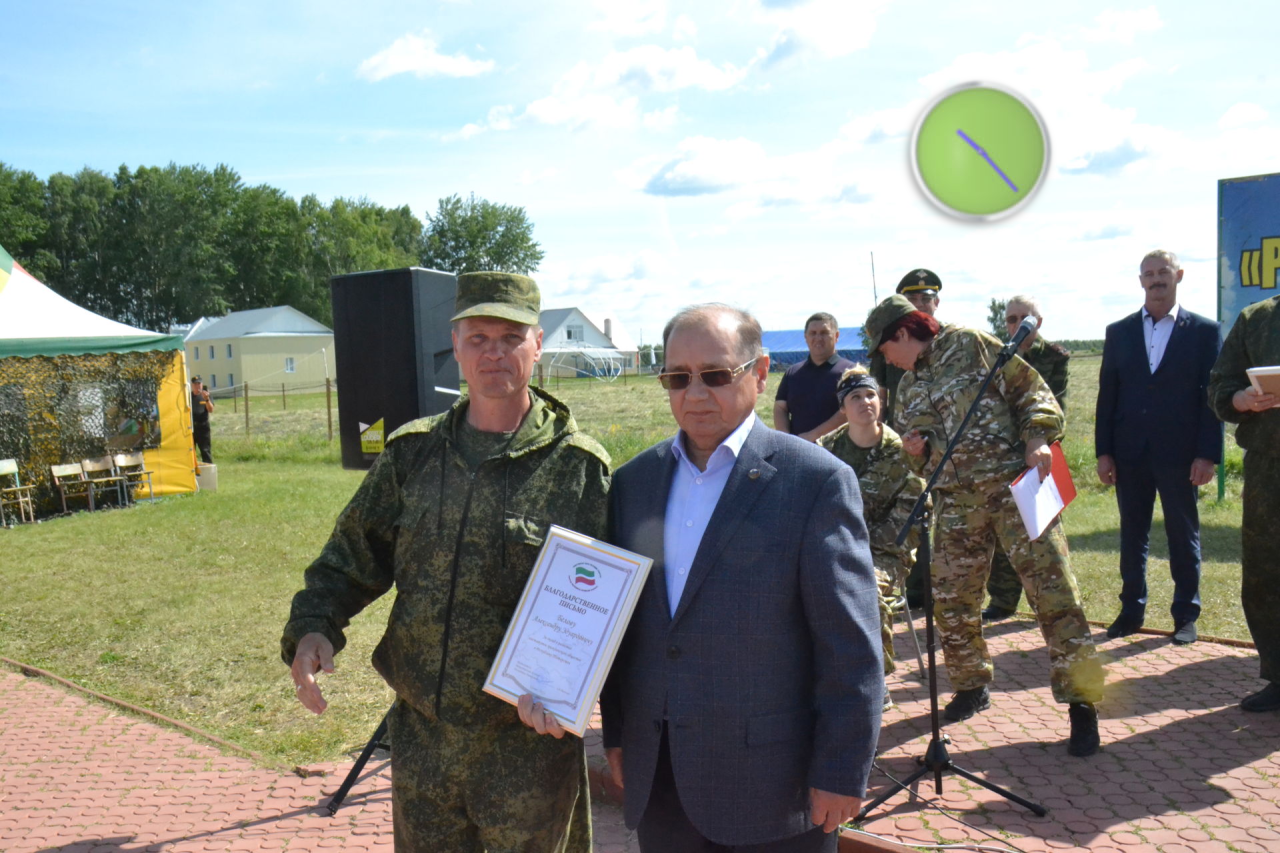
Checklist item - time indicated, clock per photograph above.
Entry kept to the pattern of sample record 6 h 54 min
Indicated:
10 h 23 min
